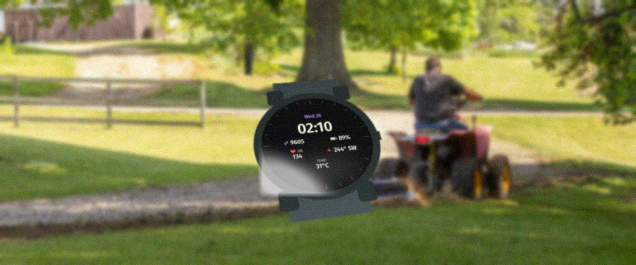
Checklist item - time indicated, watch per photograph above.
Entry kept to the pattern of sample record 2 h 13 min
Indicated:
2 h 10 min
